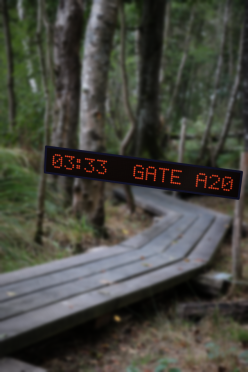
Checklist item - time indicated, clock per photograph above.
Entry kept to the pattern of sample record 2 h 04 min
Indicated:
3 h 33 min
